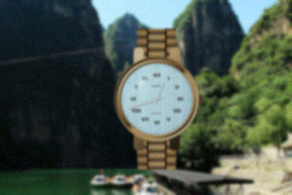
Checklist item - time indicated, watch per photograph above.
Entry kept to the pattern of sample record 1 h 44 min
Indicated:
12 h 42 min
